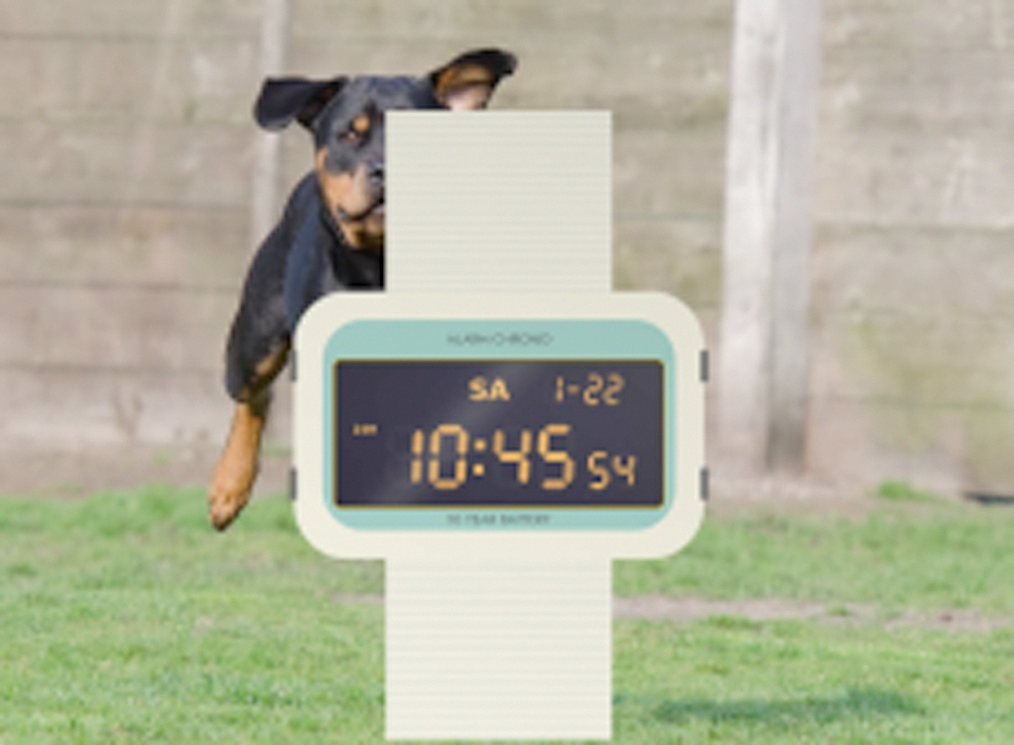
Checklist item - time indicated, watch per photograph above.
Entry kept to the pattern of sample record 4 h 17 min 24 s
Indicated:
10 h 45 min 54 s
